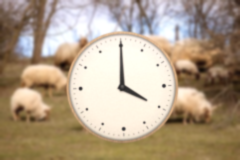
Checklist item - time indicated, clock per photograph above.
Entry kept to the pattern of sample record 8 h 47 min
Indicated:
4 h 00 min
